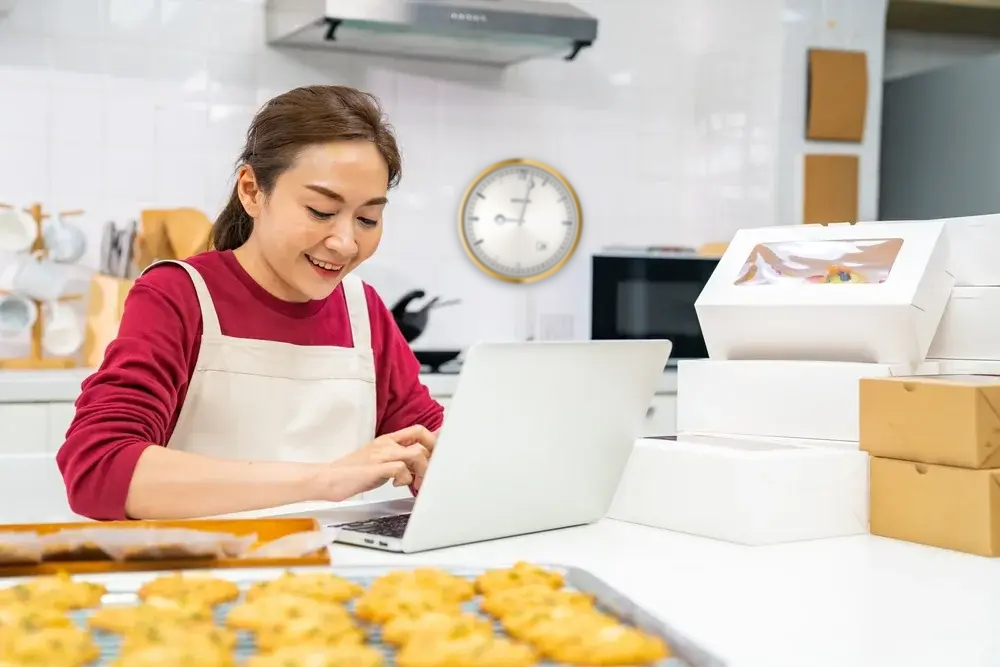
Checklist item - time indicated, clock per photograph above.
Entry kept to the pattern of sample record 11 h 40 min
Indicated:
9 h 02 min
